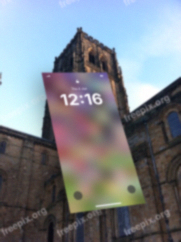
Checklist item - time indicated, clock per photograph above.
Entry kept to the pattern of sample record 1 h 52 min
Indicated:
12 h 16 min
